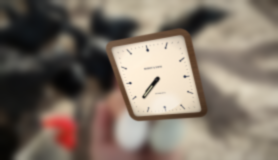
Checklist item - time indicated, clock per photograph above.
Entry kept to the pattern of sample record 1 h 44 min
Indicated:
7 h 38 min
